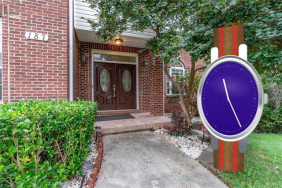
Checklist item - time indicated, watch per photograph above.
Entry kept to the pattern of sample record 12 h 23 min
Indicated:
11 h 25 min
